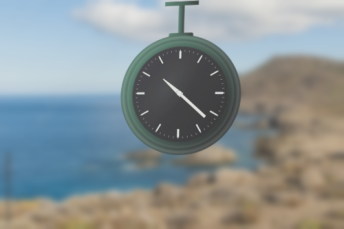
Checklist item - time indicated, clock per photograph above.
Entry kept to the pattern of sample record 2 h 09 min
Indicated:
10 h 22 min
